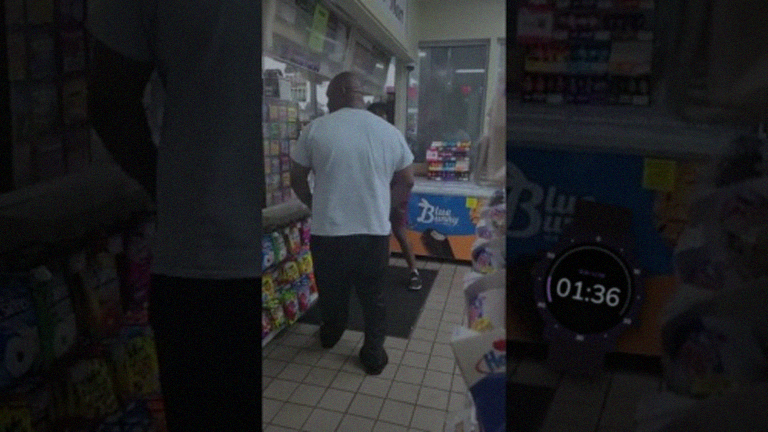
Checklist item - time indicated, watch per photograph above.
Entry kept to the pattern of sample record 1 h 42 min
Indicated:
1 h 36 min
